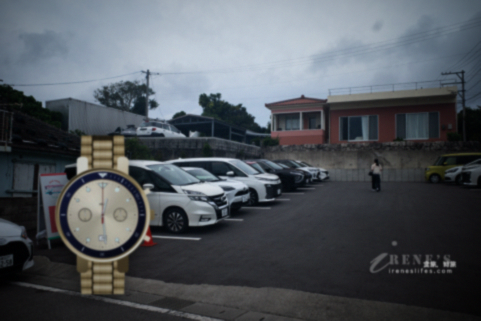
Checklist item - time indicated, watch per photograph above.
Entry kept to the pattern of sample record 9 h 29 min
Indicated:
12 h 29 min
